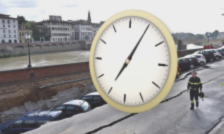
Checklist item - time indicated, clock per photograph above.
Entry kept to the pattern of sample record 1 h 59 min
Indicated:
7 h 05 min
